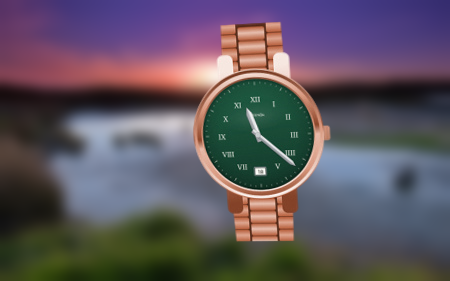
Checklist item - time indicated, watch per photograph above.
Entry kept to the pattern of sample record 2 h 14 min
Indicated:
11 h 22 min
